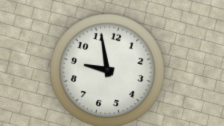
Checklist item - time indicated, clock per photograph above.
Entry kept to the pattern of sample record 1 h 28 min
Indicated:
8 h 56 min
